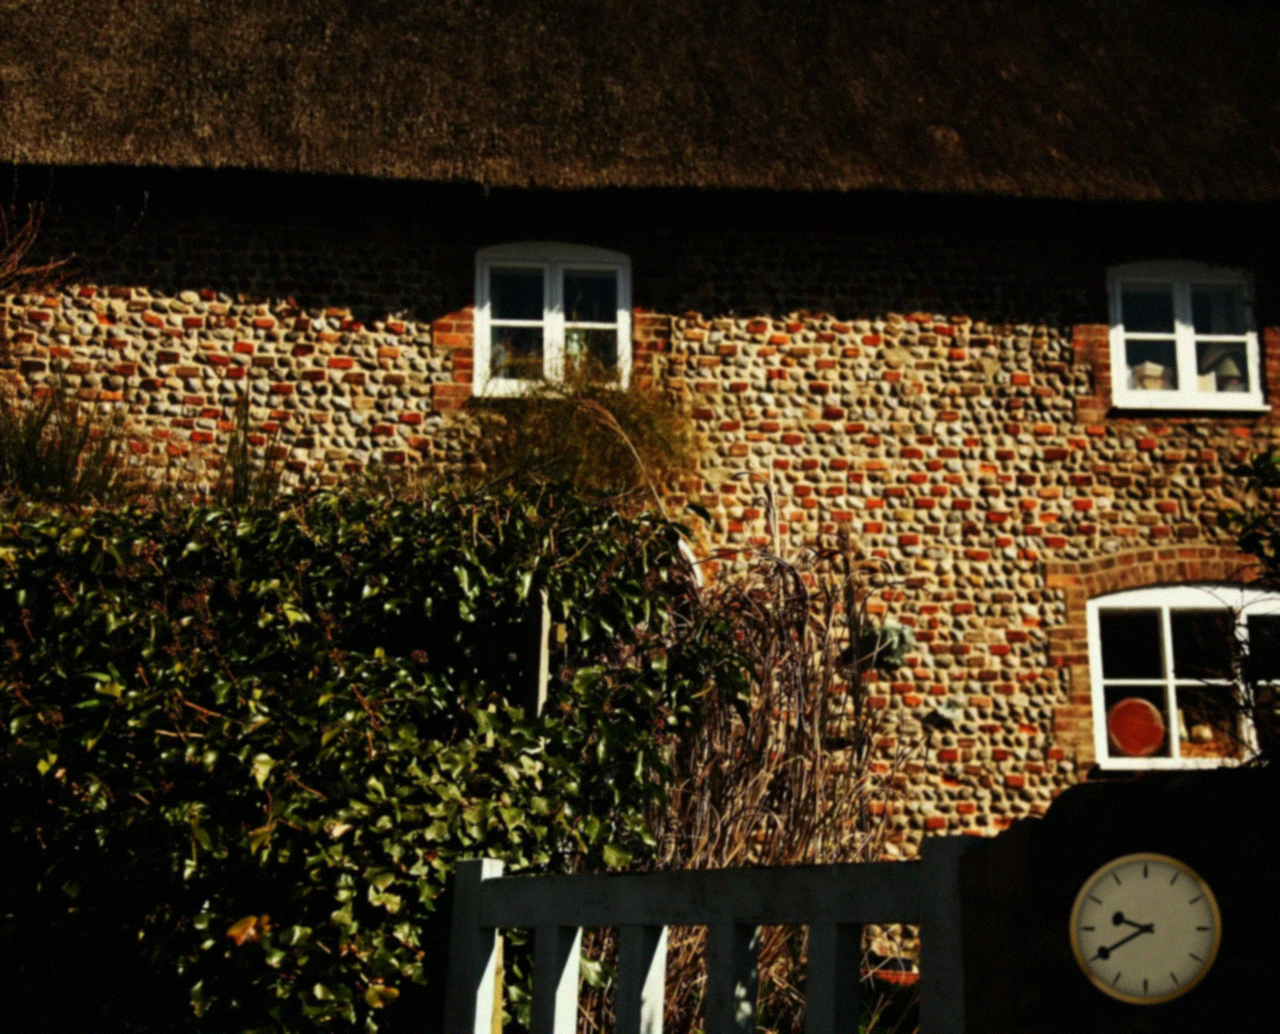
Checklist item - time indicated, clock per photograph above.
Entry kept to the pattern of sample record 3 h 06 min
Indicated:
9 h 40 min
